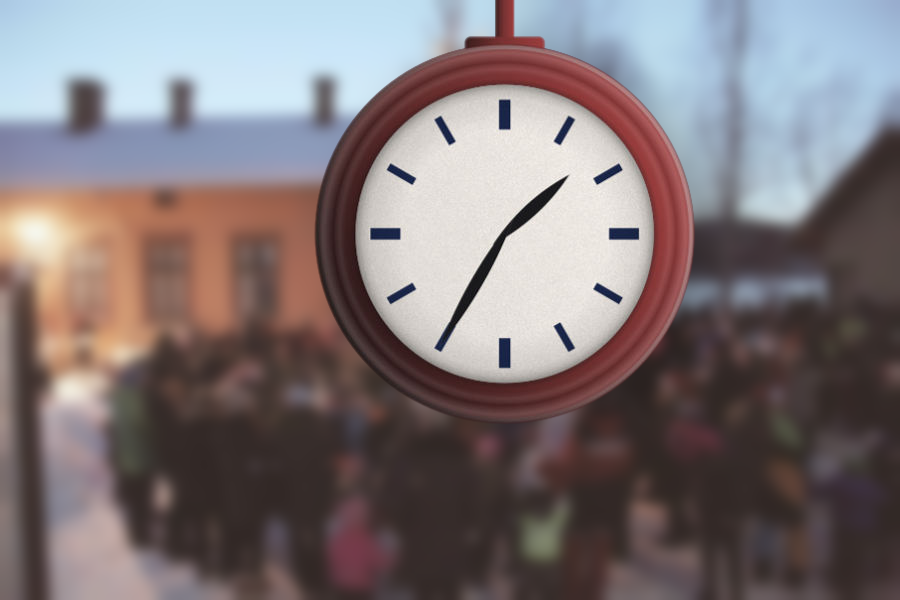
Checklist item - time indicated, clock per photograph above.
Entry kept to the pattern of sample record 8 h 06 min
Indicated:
1 h 35 min
